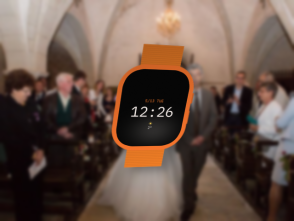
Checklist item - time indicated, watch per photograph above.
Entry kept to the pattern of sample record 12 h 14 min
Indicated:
12 h 26 min
